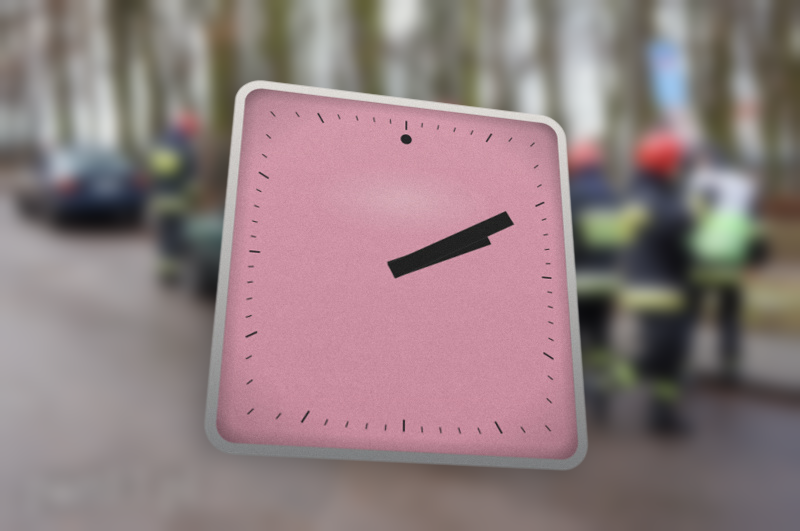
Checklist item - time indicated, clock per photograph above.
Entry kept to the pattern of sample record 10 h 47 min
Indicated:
2 h 10 min
